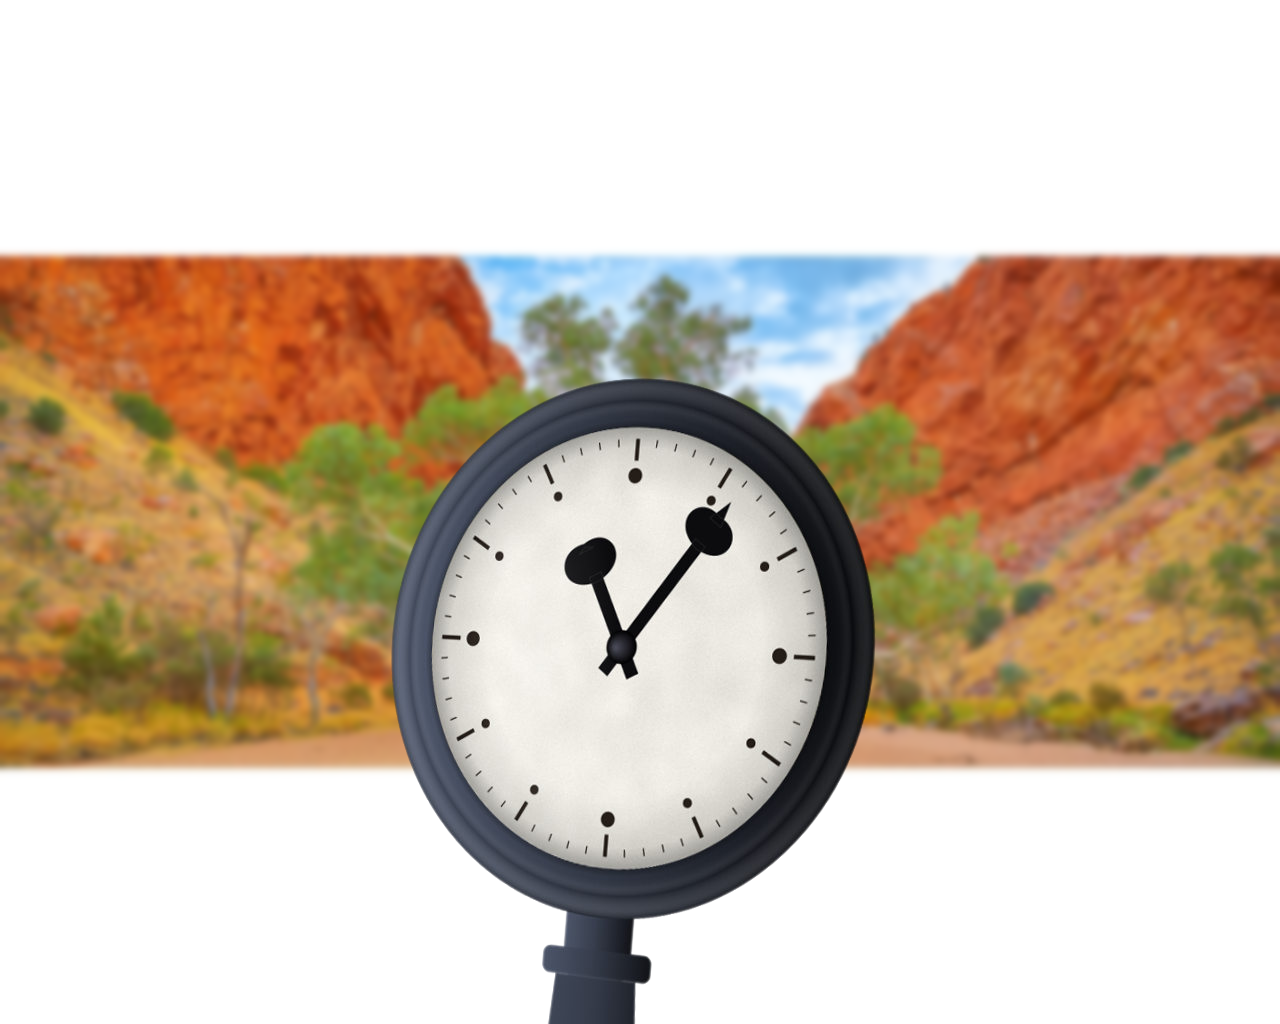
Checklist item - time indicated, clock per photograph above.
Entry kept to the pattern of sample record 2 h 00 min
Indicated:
11 h 06 min
